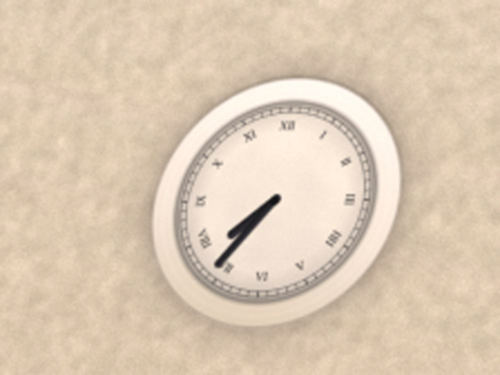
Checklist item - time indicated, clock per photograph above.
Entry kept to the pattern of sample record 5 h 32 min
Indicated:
7 h 36 min
